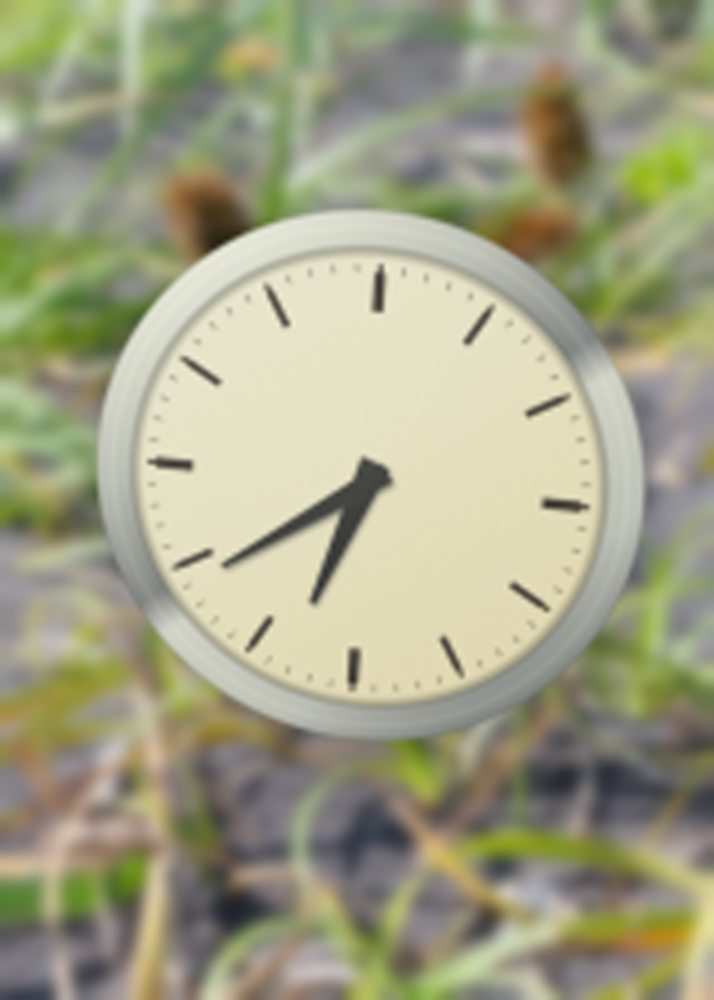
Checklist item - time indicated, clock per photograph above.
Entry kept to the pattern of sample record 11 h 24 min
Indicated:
6 h 39 min
